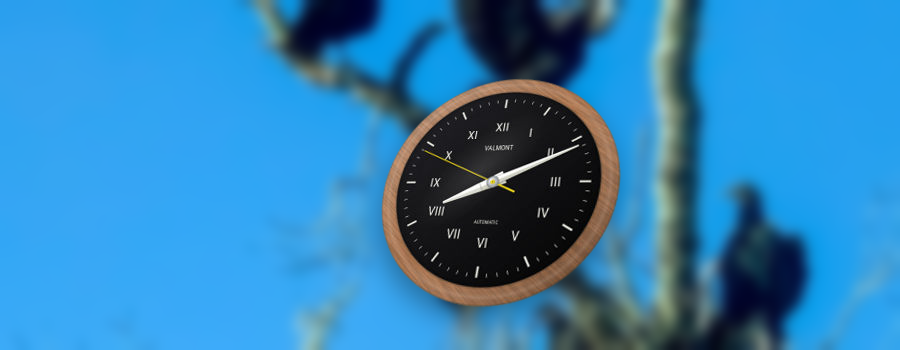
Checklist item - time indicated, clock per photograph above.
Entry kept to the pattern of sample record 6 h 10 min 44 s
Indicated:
8 h 10 min 49 s
